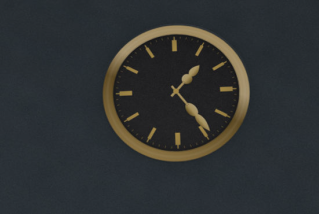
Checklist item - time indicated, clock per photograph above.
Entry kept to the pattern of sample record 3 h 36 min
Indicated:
1 h 24 min
